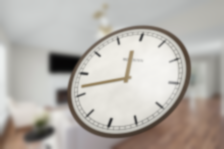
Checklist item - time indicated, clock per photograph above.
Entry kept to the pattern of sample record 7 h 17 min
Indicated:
11 h 42 min
